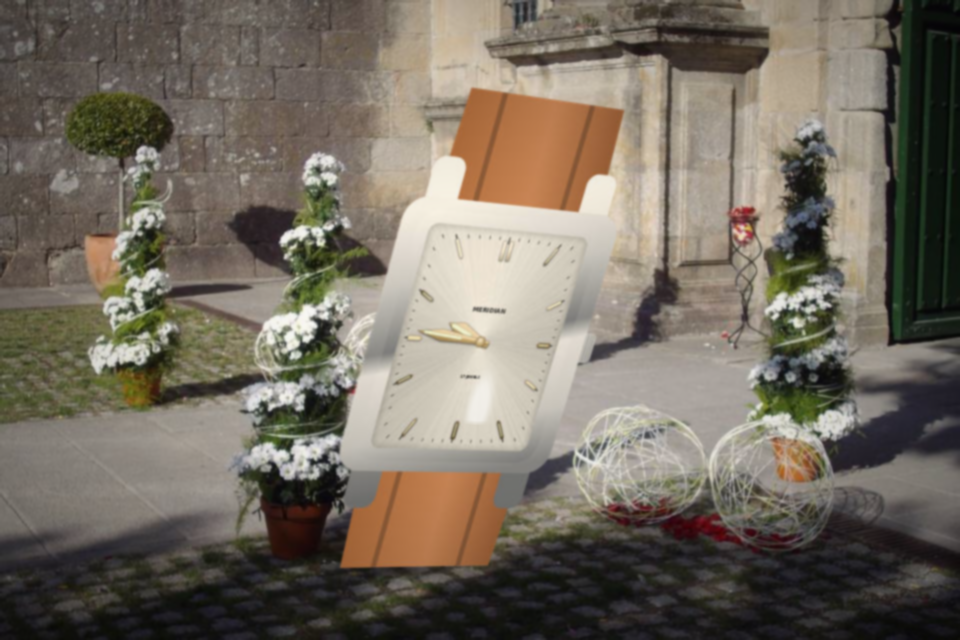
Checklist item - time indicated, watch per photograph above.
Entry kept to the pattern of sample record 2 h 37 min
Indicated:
9 h 46 min
